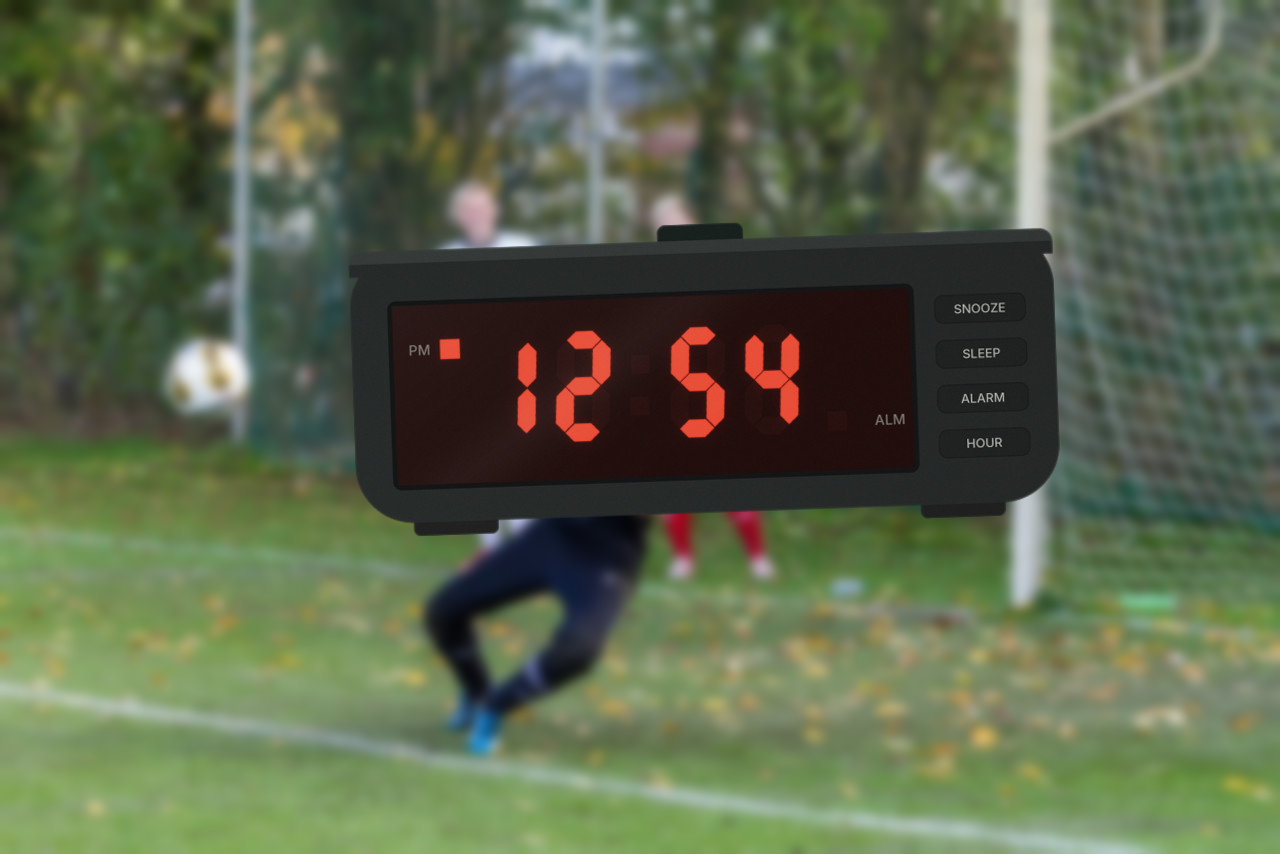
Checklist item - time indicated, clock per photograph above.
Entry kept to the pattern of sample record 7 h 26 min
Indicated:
12 h 54 min
